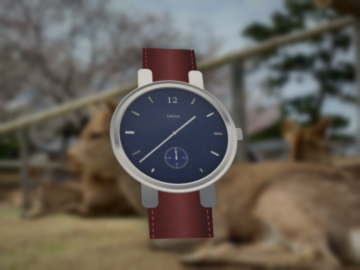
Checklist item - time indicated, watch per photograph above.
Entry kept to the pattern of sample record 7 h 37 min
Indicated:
1 h 38 min
